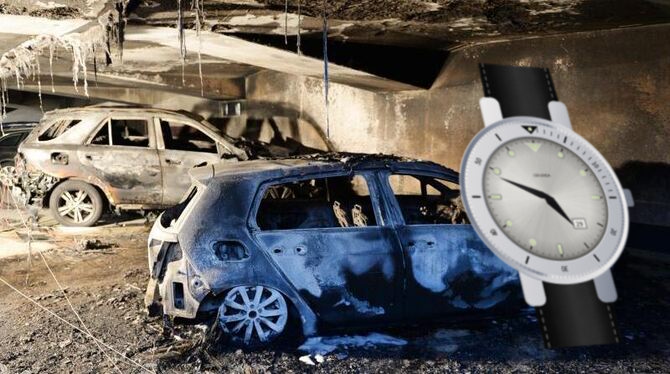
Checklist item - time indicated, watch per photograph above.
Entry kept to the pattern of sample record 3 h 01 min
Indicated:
4 h 49 min
